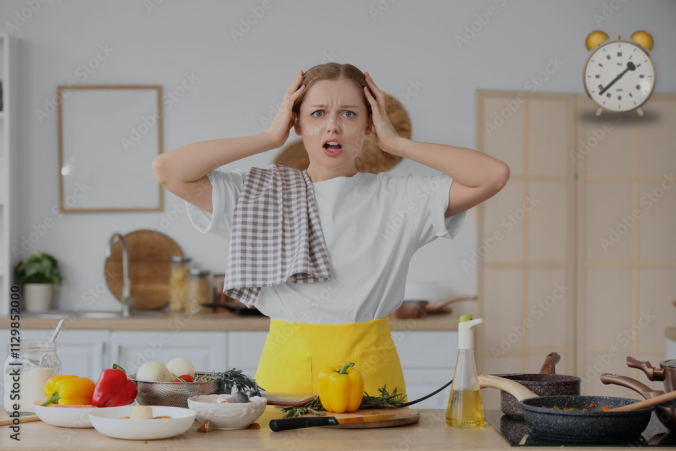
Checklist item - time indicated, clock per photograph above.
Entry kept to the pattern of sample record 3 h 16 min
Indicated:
1 h 38 min
